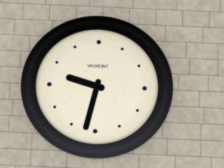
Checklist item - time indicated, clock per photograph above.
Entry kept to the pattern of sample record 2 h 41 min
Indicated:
9 h 32 min
